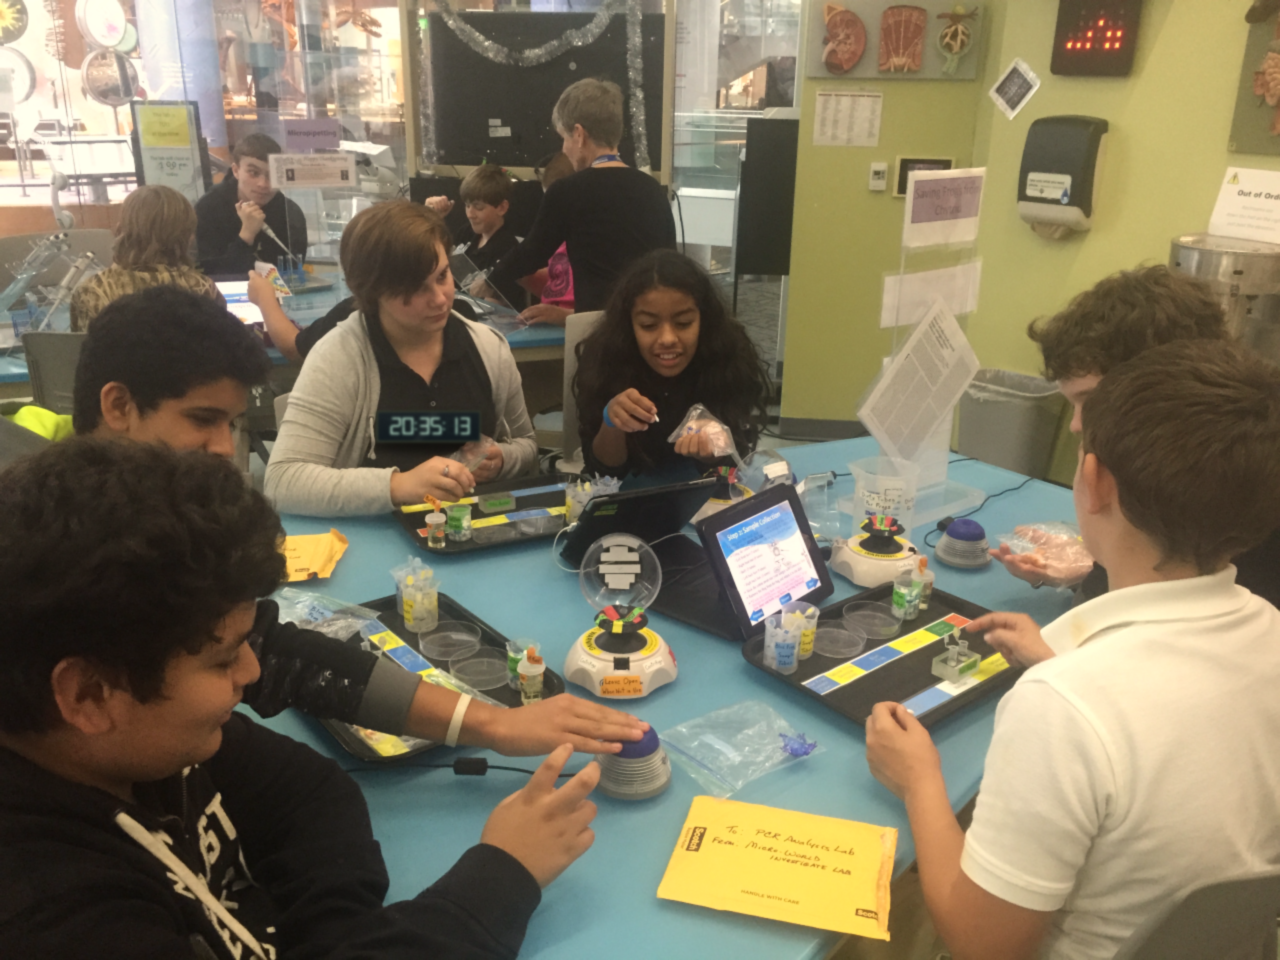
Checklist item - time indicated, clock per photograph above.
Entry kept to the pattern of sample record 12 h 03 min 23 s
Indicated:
20 h 35 min 13 s
